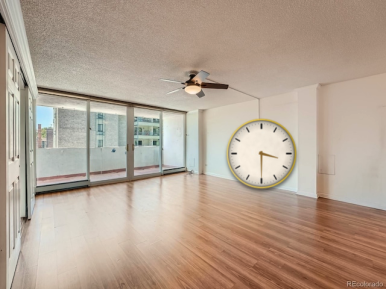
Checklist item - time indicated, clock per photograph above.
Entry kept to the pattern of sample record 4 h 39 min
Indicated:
3 h 30 min
